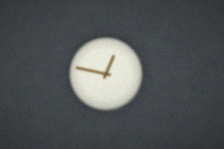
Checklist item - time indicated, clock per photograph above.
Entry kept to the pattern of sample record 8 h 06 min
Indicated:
12 h 47 min
